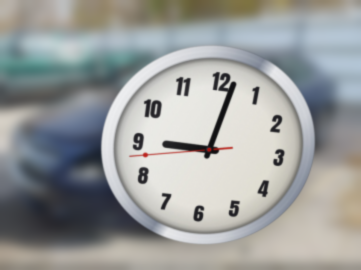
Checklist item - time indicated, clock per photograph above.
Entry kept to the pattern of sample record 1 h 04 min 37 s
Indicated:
9 h 01 min 43 s
